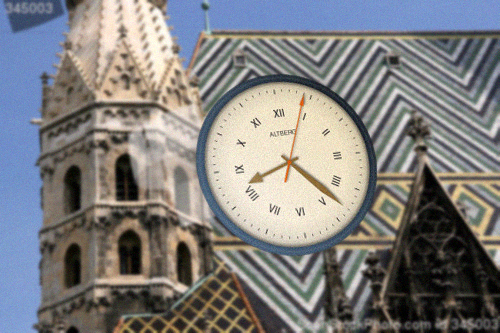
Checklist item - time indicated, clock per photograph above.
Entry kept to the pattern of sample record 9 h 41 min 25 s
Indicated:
8 h 23 min 04 s
